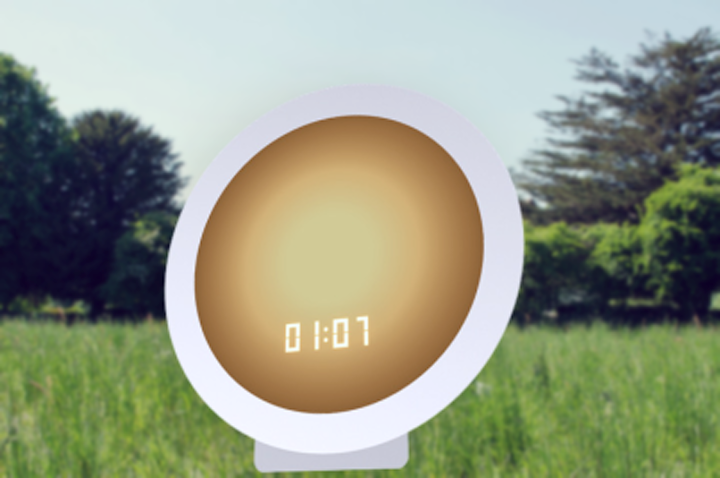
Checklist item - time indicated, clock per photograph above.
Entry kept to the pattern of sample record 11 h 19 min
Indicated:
1 h 07 min
